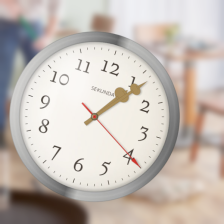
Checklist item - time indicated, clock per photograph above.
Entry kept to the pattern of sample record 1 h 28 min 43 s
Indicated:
1 h 06 min 20 s
